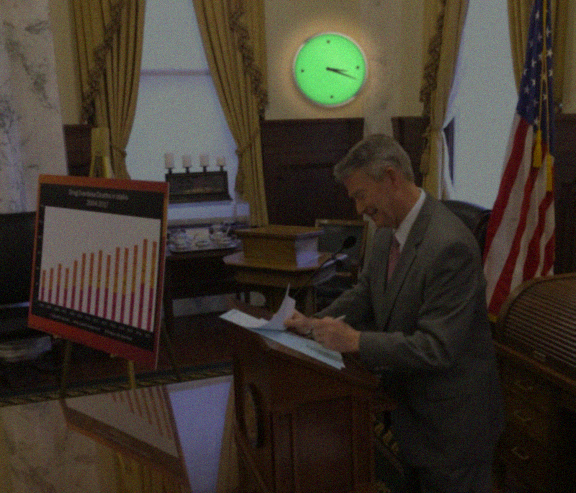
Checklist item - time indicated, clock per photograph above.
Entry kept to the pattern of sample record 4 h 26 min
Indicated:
3 h 19 min
